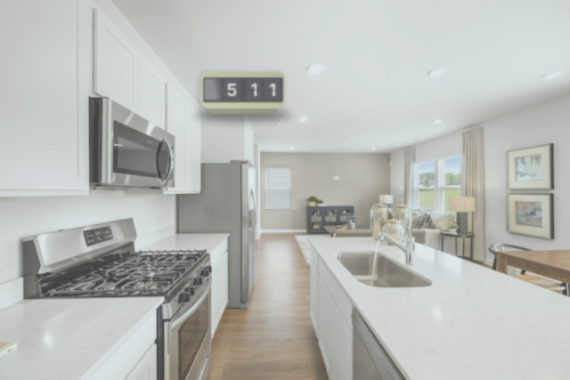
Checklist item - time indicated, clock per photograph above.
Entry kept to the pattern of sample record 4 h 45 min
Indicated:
5 h 11 min
